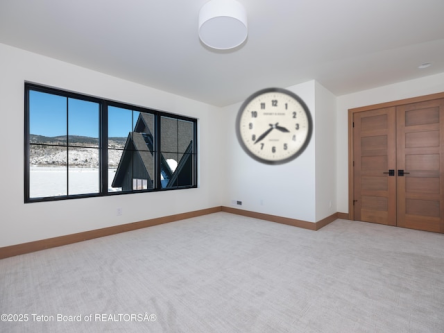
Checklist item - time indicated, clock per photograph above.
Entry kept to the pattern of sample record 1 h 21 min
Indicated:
3 h 38 min
